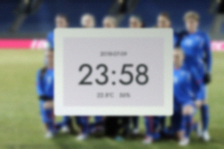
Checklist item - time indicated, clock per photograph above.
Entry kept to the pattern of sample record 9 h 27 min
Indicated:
23 h 58 min
